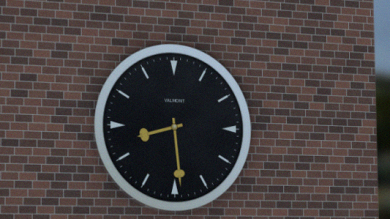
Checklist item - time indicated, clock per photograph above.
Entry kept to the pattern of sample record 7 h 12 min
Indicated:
8 h 29 min
